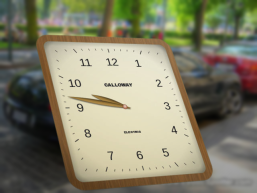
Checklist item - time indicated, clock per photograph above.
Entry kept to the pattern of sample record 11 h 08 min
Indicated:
9 h 47 min
